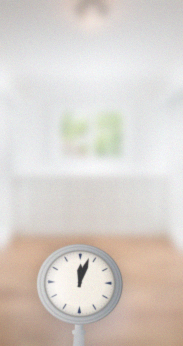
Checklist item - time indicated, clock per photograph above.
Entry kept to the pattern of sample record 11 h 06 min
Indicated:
12 h 03 min
